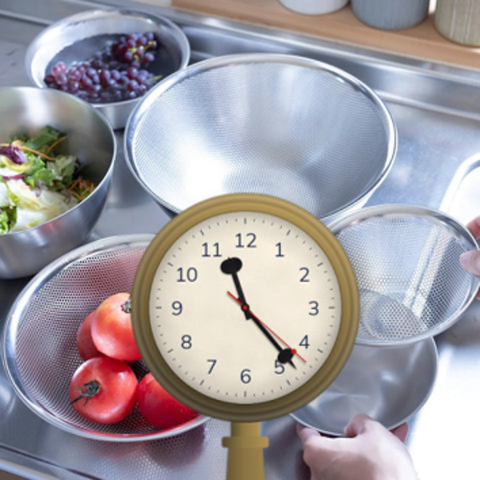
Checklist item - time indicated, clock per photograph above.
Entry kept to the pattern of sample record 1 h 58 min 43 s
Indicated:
11 h 23 min 22 s
